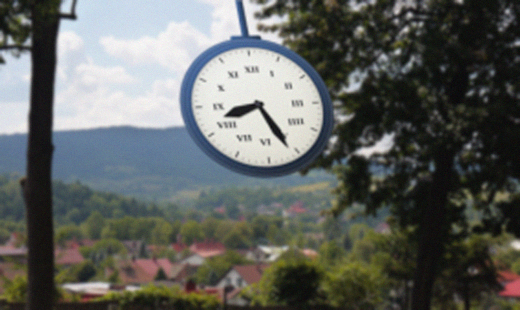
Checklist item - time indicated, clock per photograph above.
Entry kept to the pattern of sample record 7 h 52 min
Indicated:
8 h 26 min
